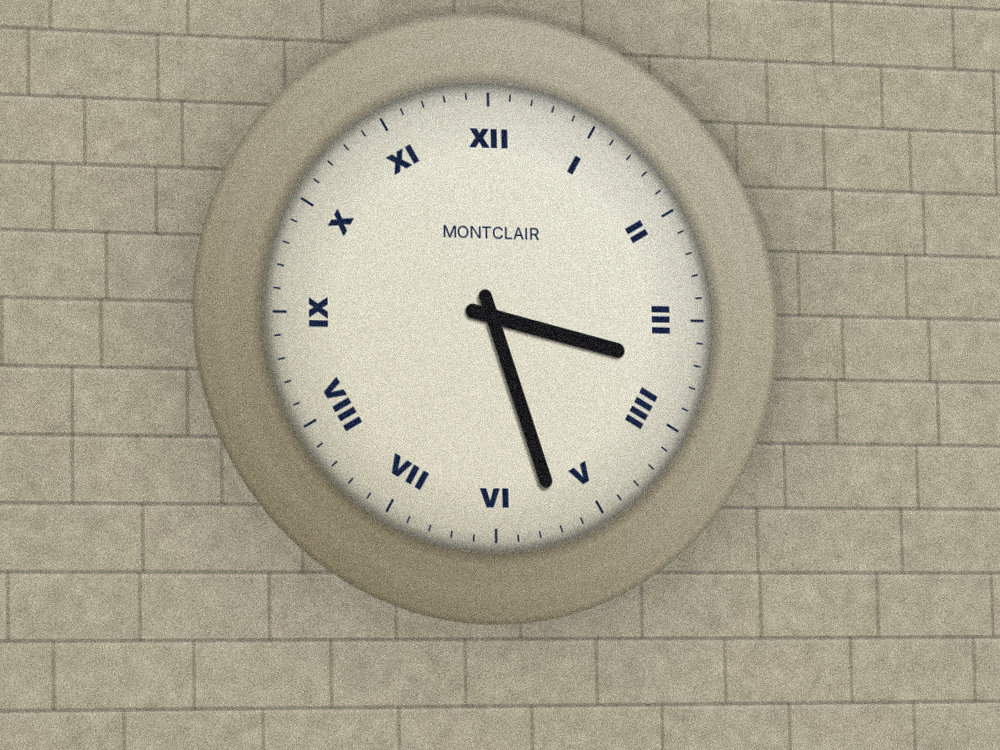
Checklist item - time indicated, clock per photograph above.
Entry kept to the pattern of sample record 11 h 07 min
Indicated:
3 h 27 min
